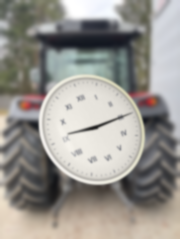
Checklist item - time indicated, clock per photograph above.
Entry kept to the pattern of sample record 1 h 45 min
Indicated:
9 h 15 min
